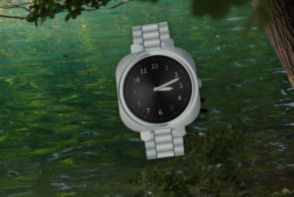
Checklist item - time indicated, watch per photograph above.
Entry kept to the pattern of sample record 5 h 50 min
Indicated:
3 h 12 min
